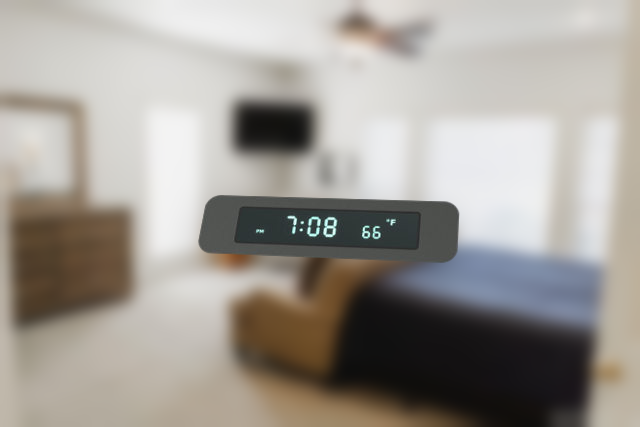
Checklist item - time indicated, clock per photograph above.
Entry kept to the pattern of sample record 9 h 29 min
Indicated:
7 h 08 min
